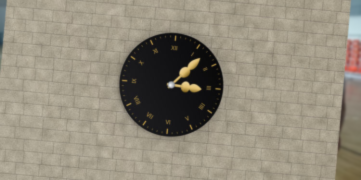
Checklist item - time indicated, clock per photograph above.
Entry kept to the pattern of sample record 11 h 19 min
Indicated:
3 h 07 min
